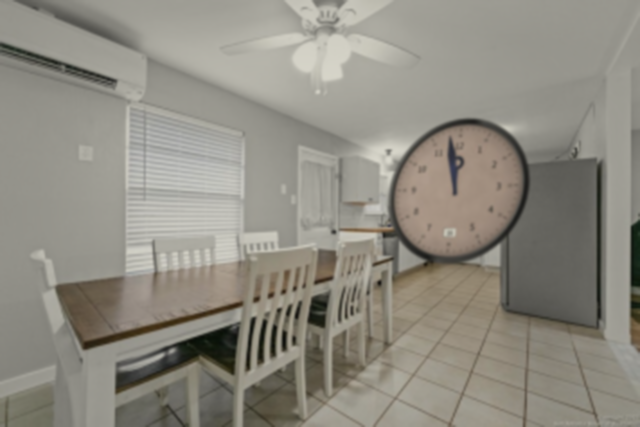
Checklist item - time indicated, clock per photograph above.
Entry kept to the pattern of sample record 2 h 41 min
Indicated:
11 h 58 min
